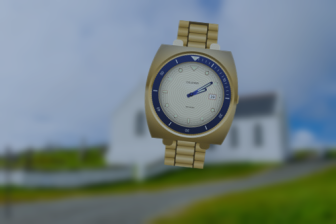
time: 2:09
